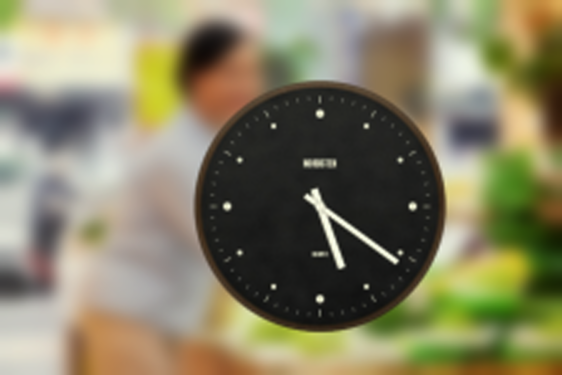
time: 5:21
